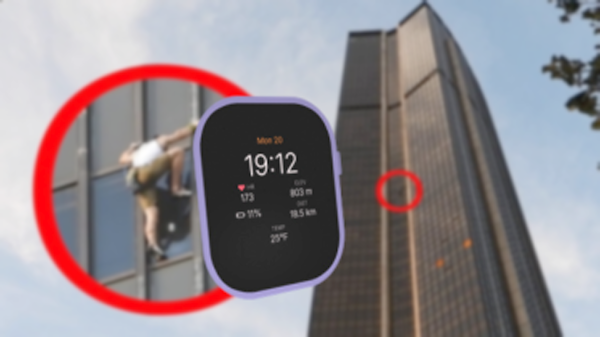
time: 19:12
